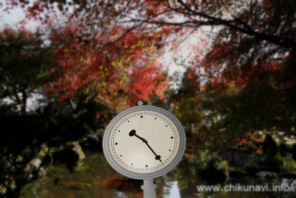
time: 10:25
